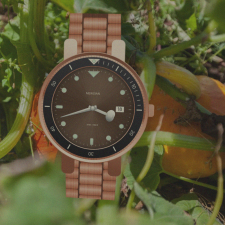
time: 3:42
